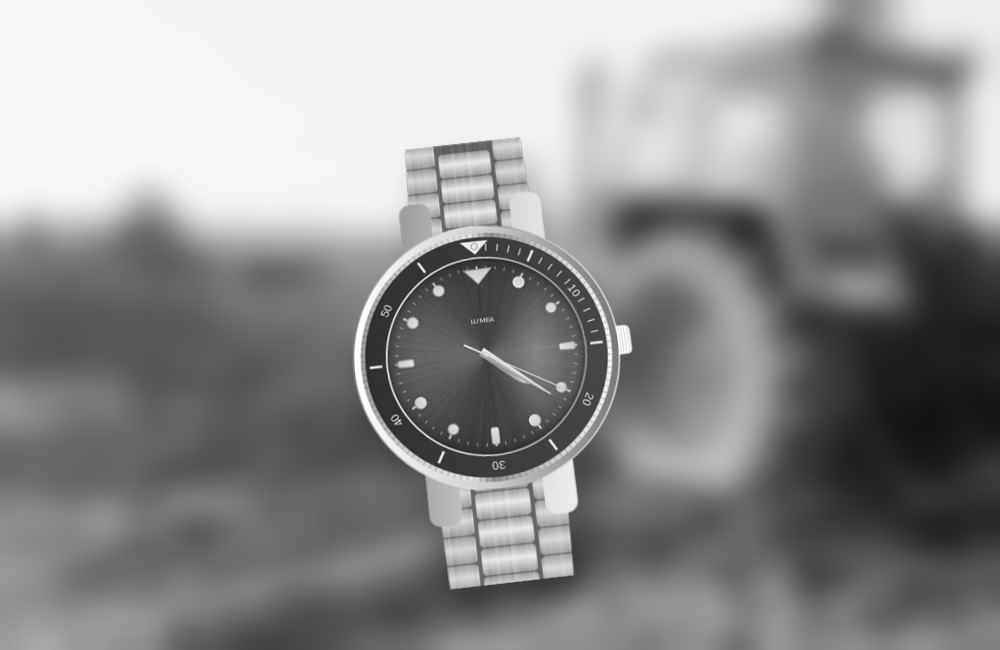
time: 4:21:20
